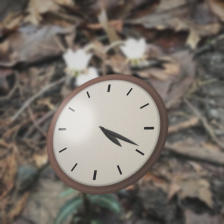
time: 4:19
